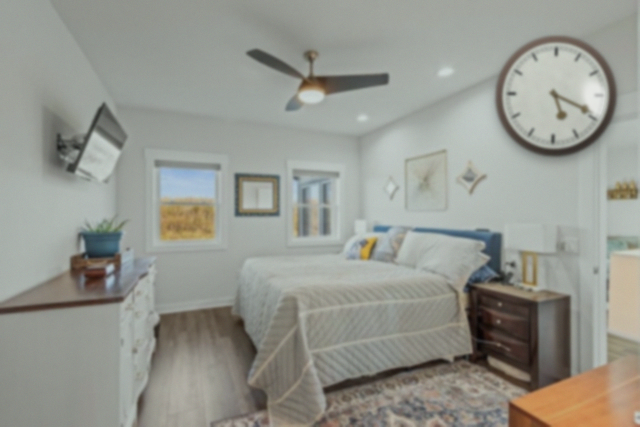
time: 5:19
